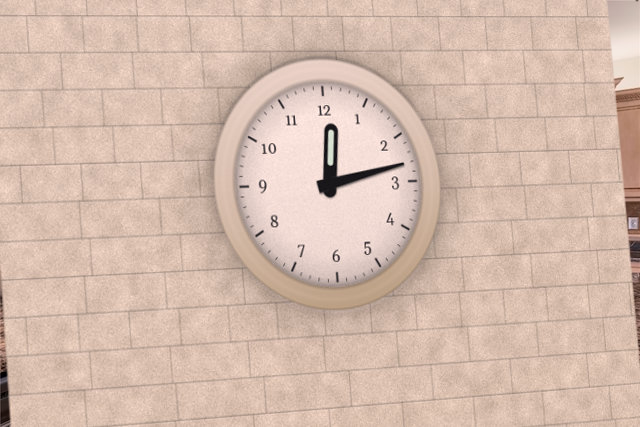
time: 12:13
